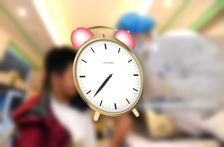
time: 7:38
